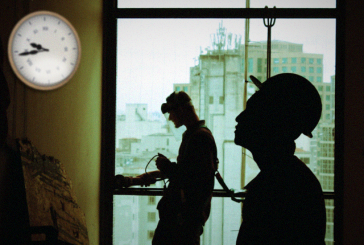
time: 9:44
